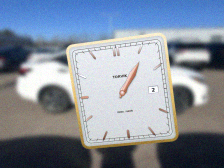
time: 1:06
